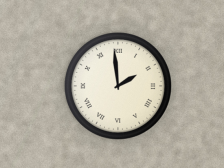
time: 1:59
